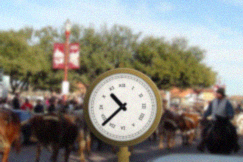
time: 10:38
